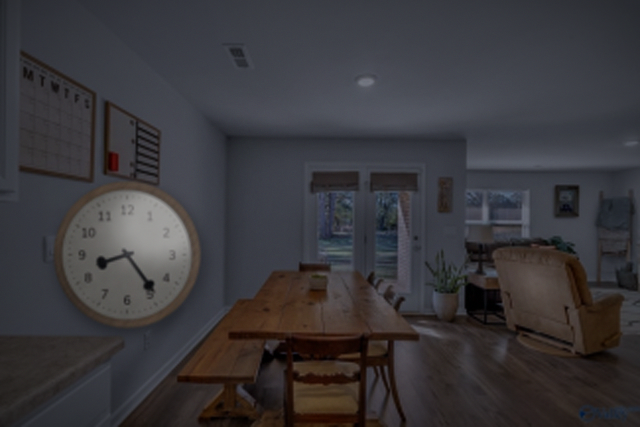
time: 8:24
